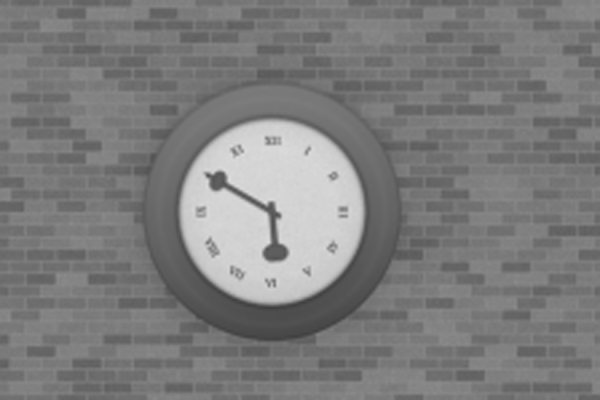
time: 5:50
